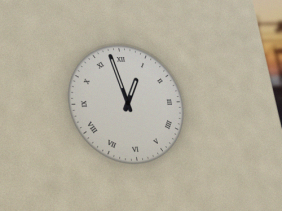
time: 12:58
